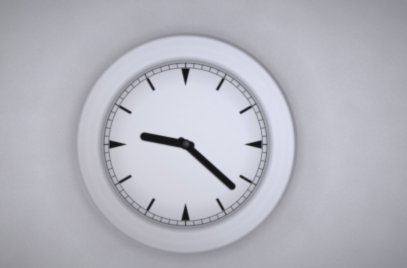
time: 9:22
